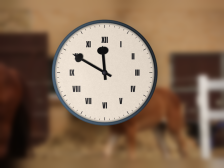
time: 11:50
